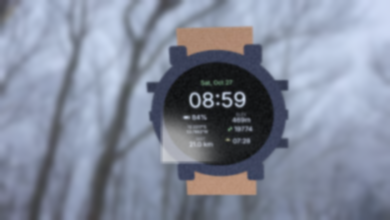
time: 8:59
